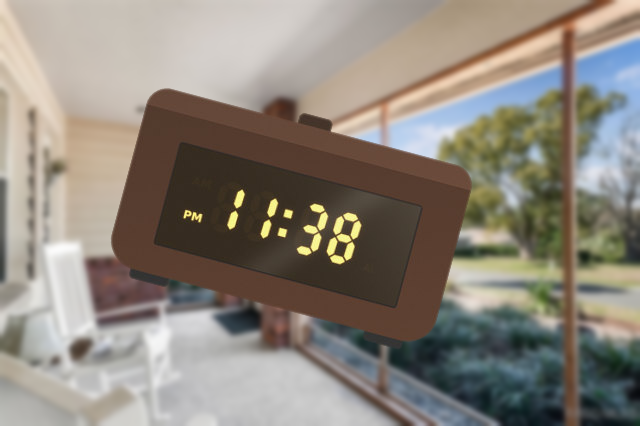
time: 11:38
